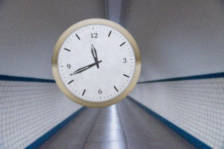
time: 11:42
